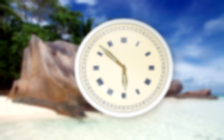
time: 5:52
